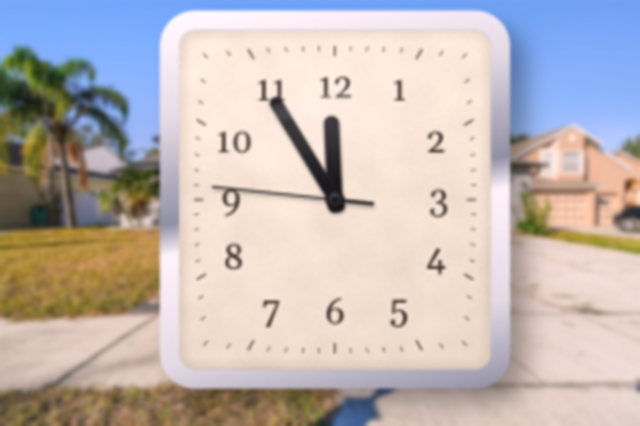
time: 11:54:46
